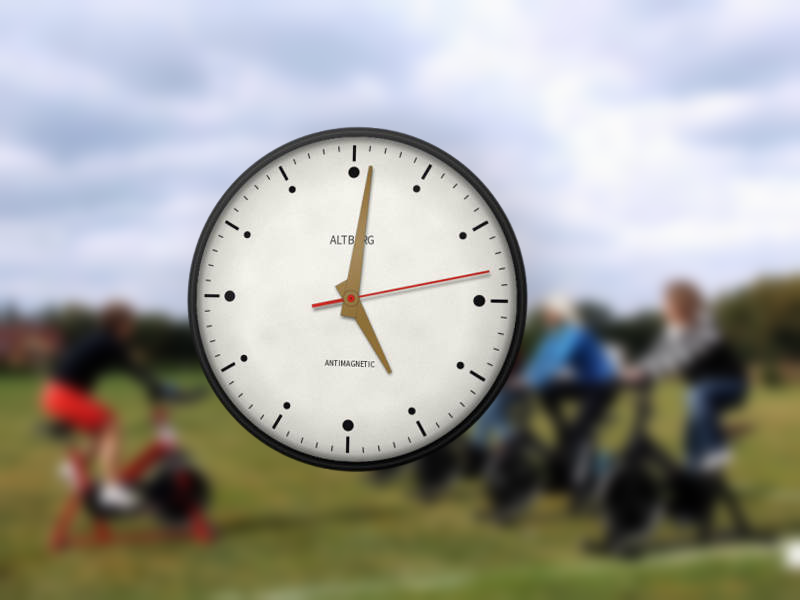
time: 5:01:13
